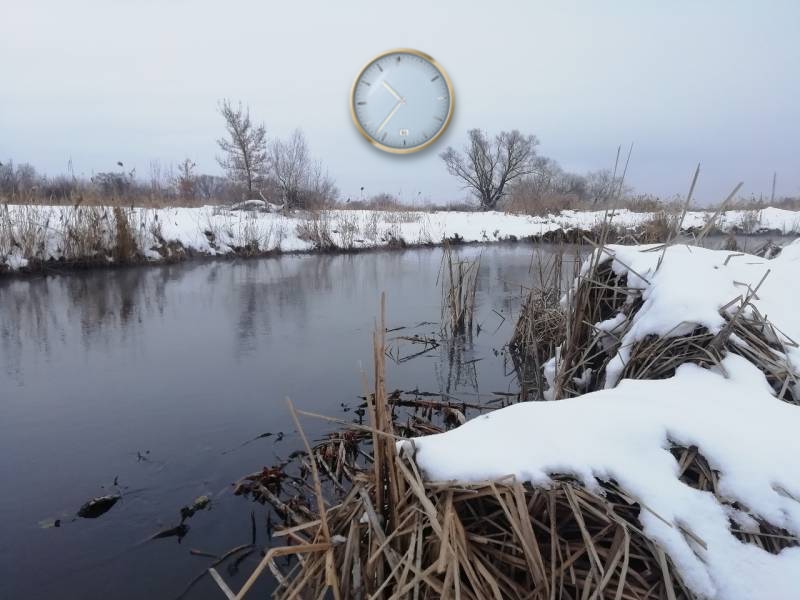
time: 10:37
